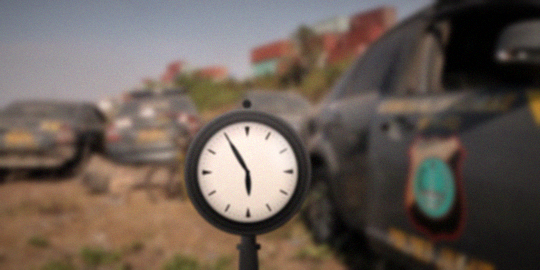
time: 5:55
